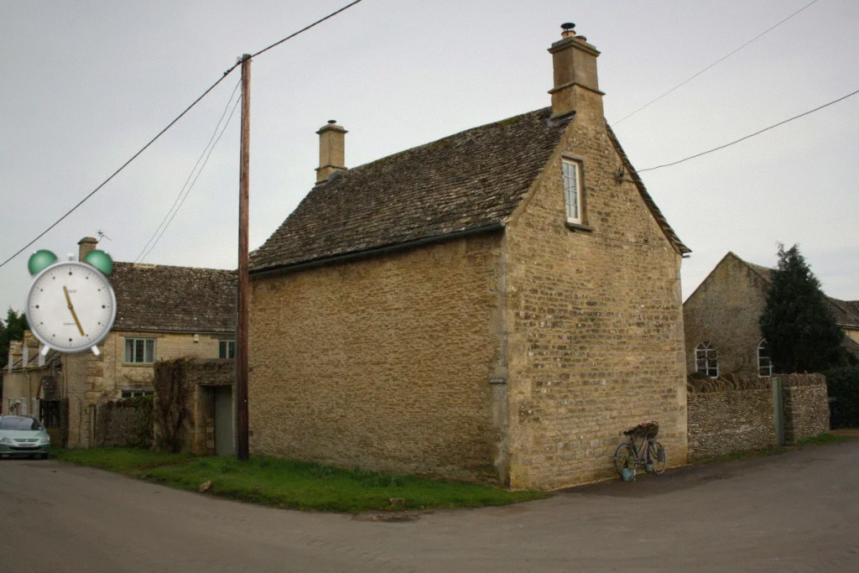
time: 11:26
